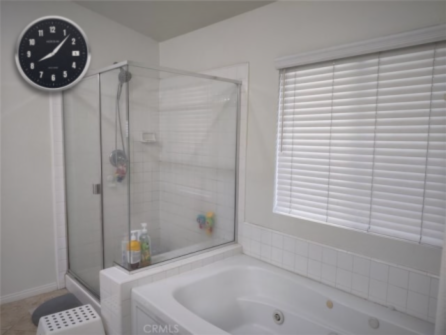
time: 8:07
